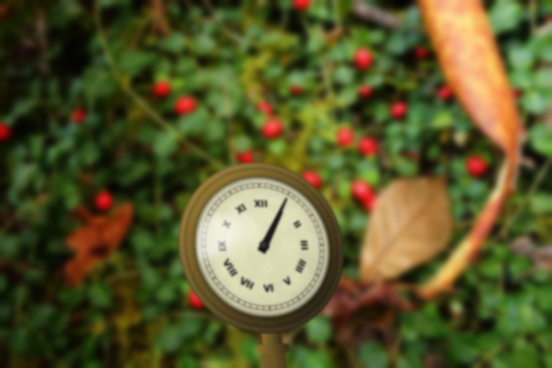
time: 1:05
